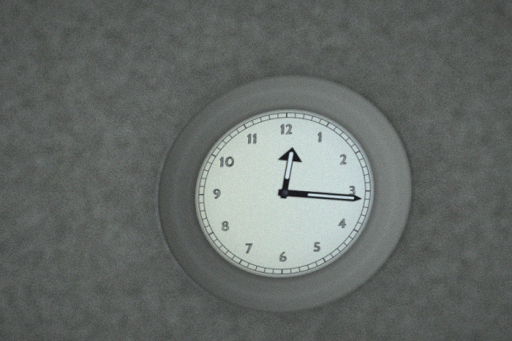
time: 12:16
